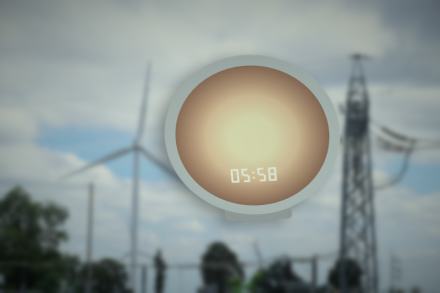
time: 5:58
